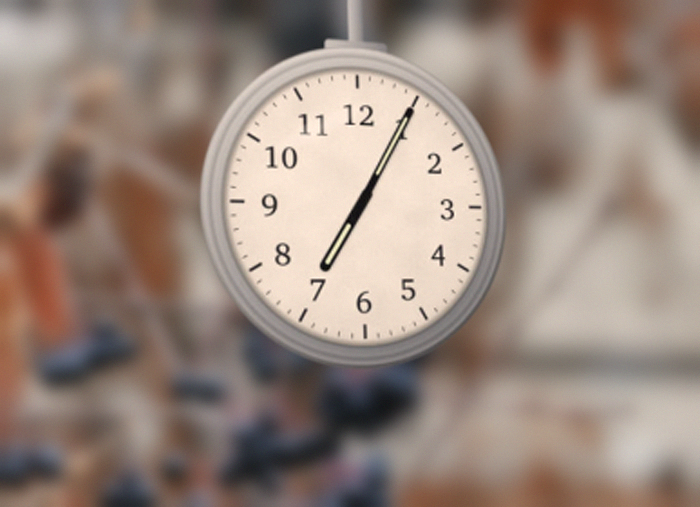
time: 7:05
